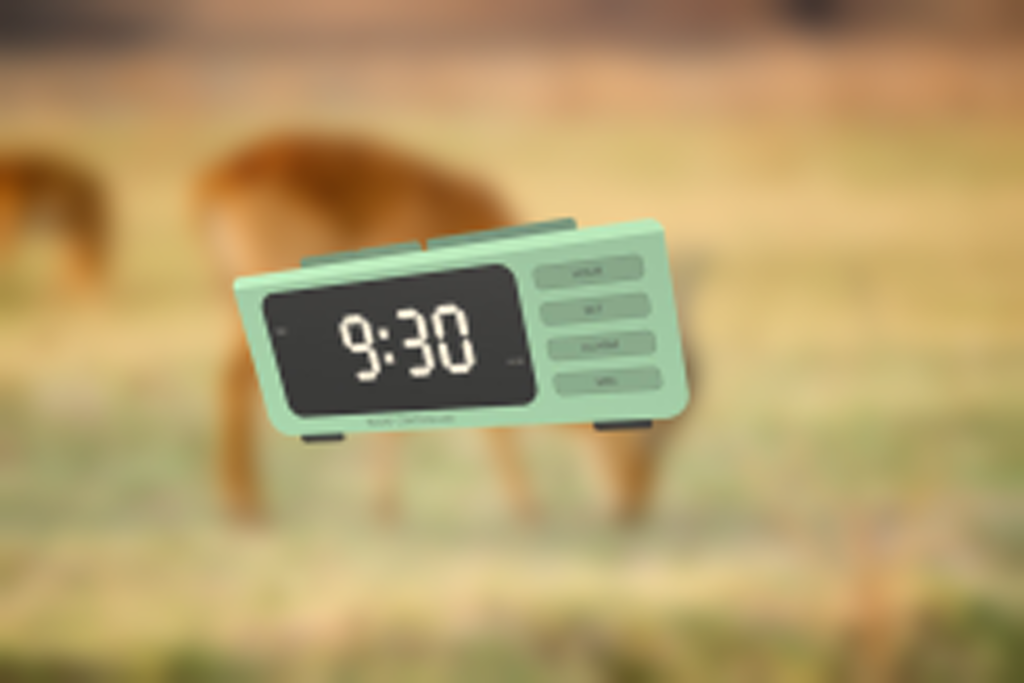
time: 9:30
